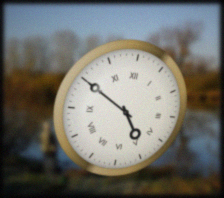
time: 4:50
